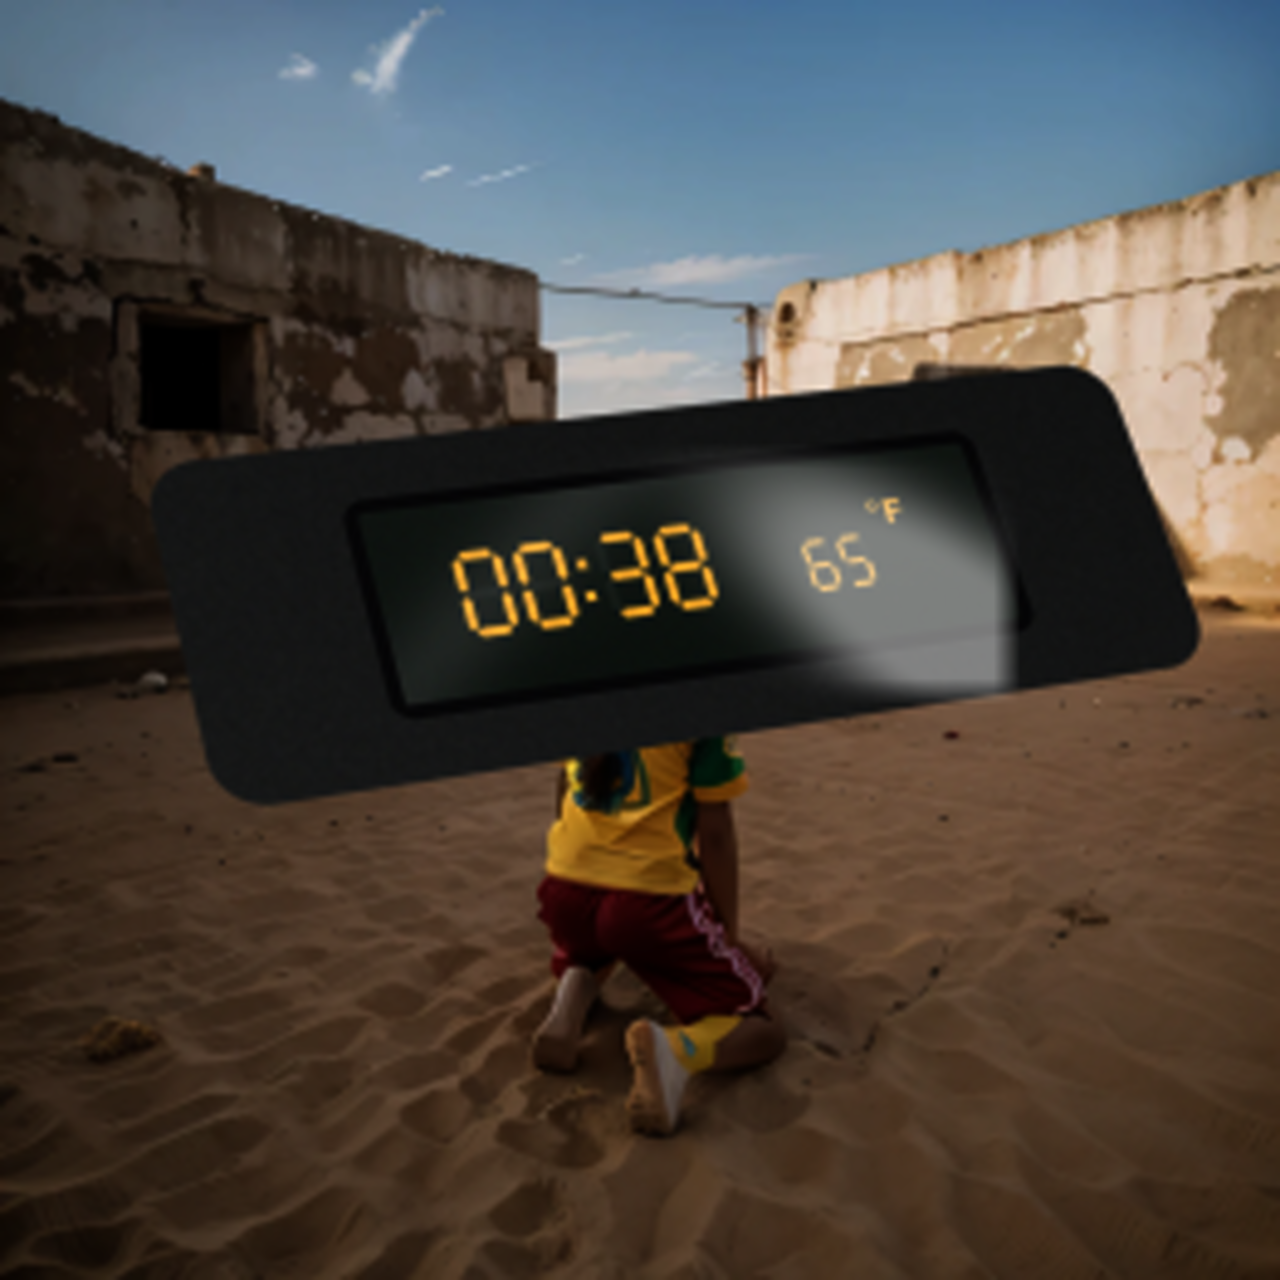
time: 0:38
